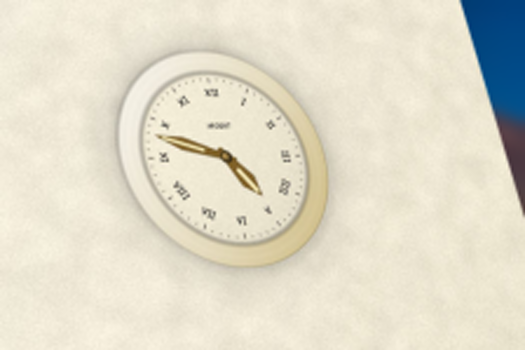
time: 4:48
